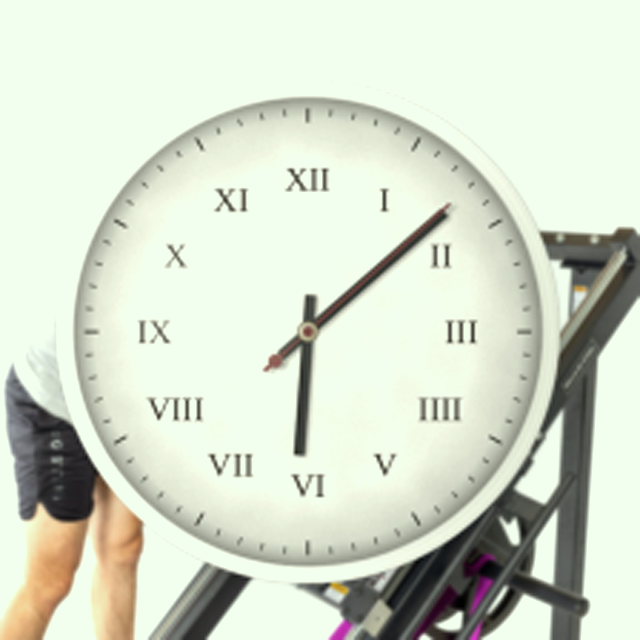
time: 6:08:08
